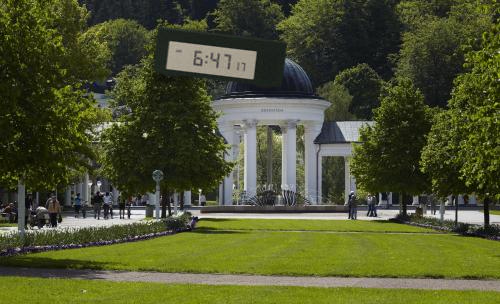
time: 6:47
